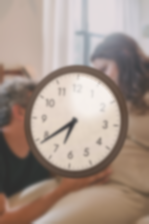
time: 6:39
